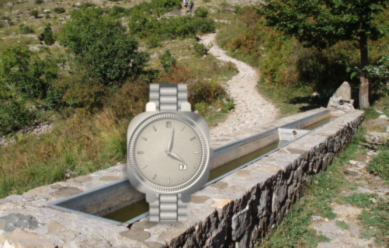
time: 4:02
